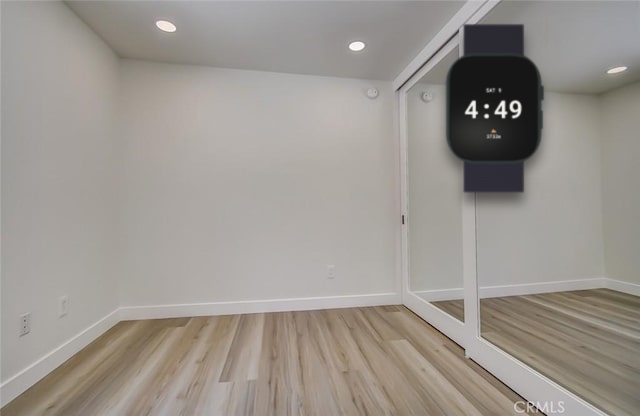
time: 4:49
